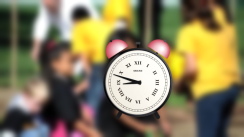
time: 8:48
